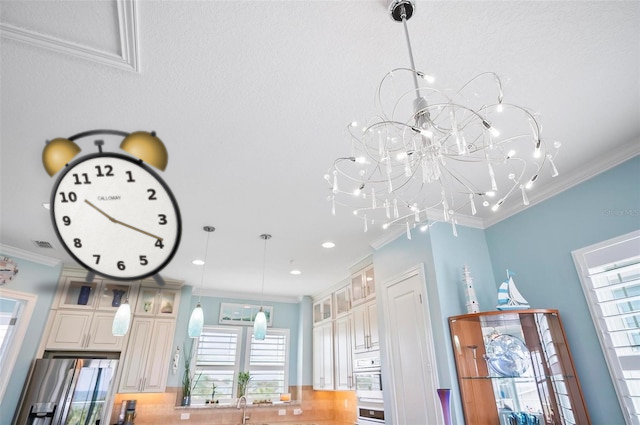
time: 10:19
